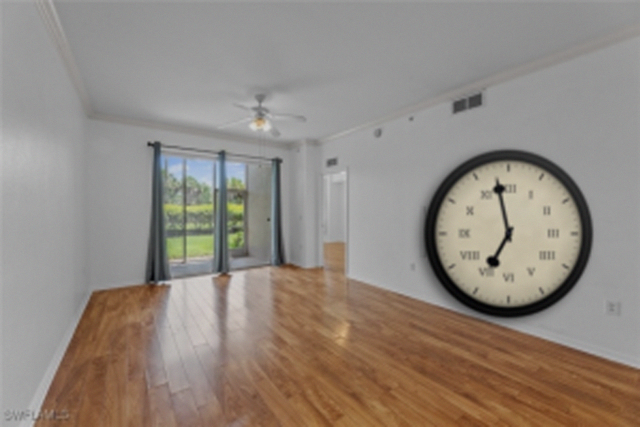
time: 6:58
